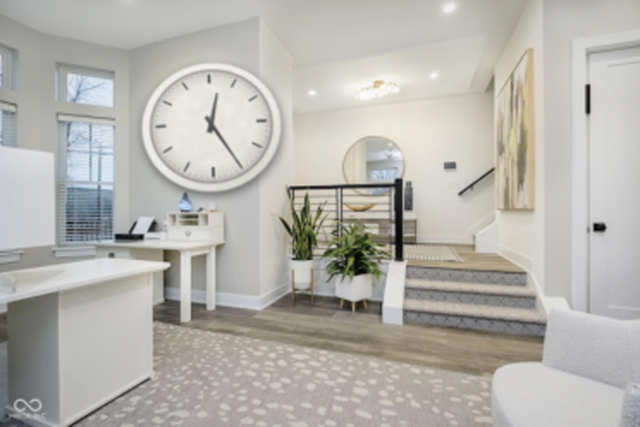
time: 12:25
